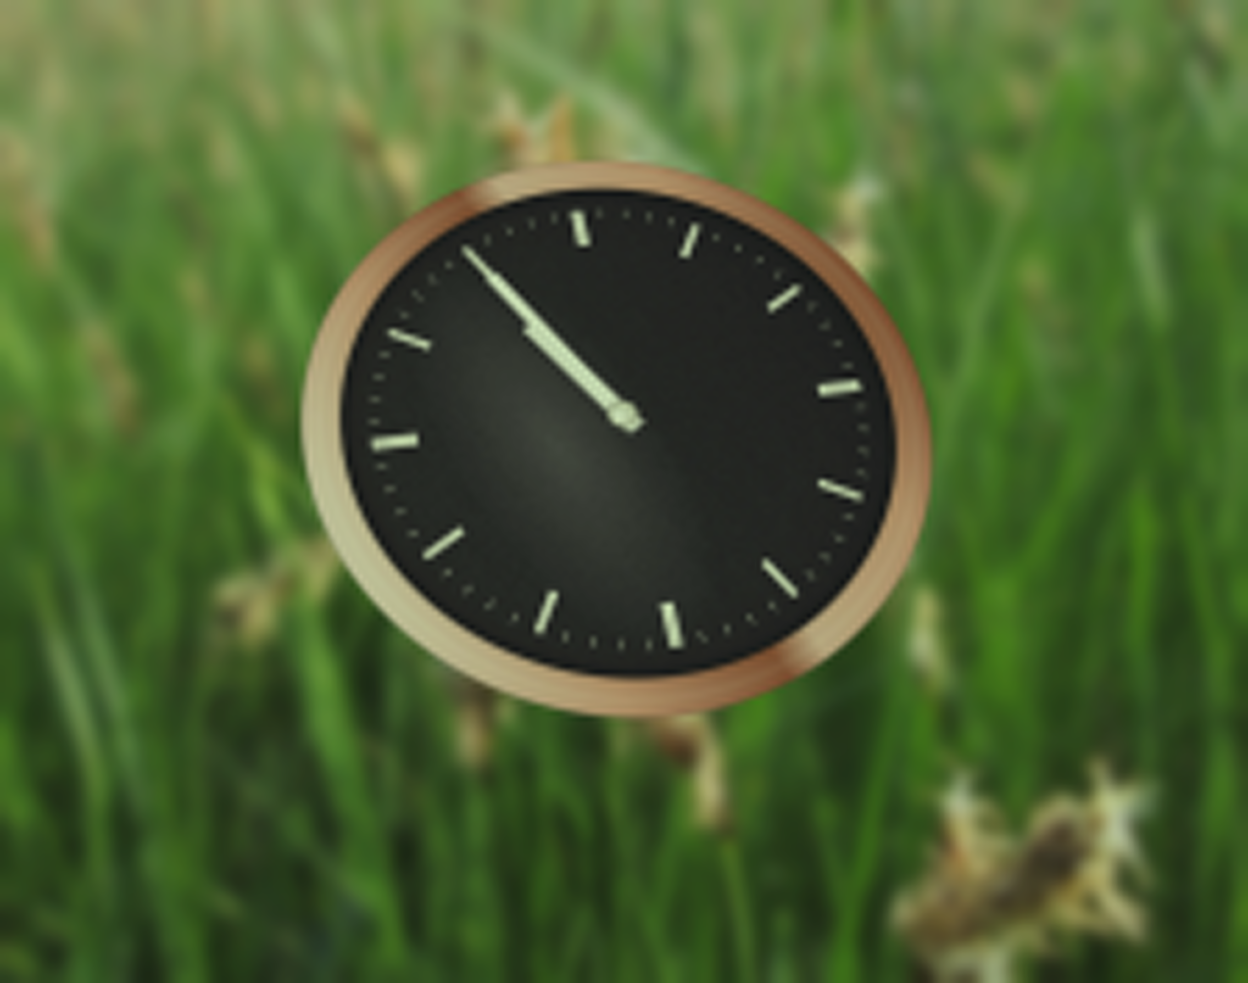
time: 10:55
